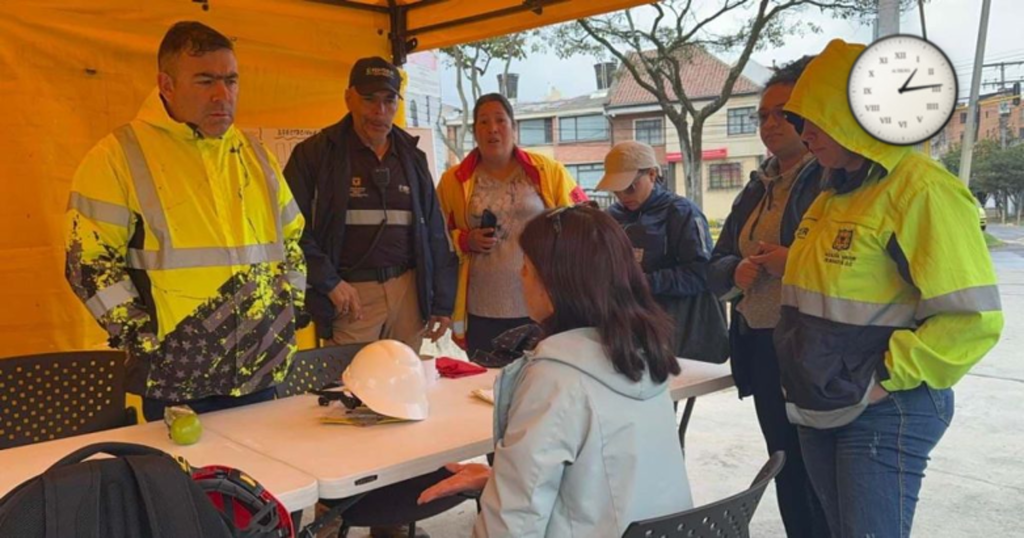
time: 1:14
